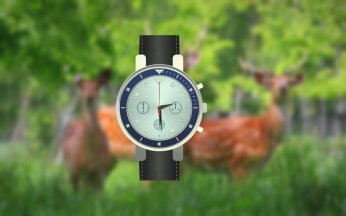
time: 2:29
